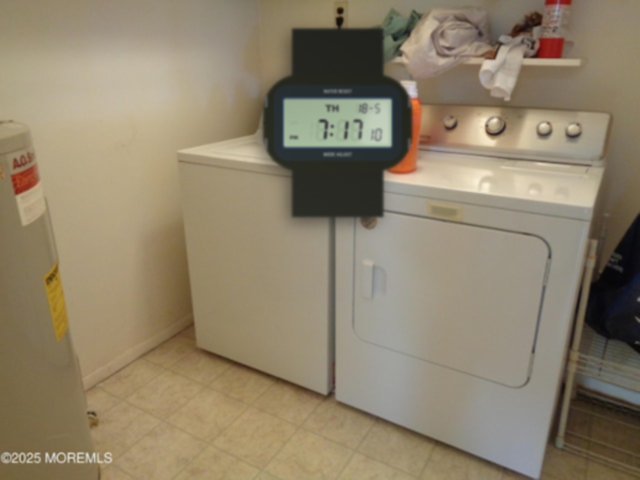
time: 7:17:10
